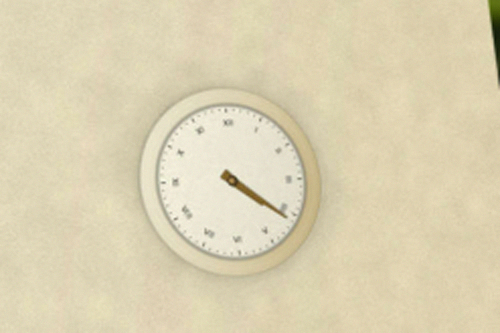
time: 4:21
